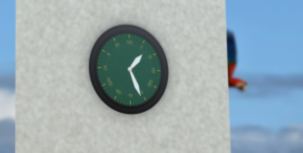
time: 1:26
